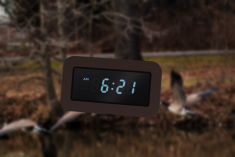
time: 6:21
